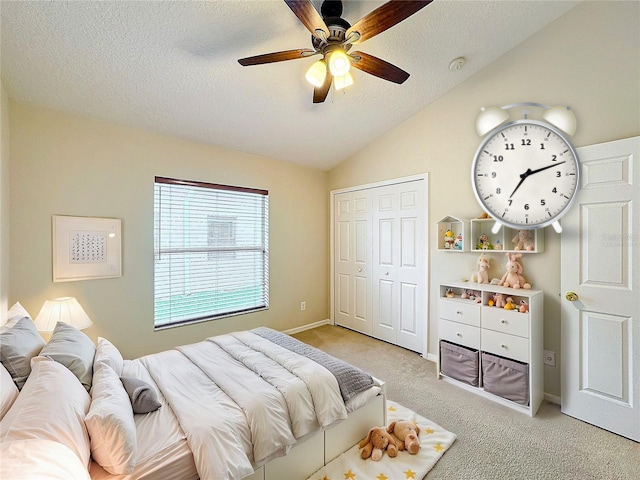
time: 7:12
